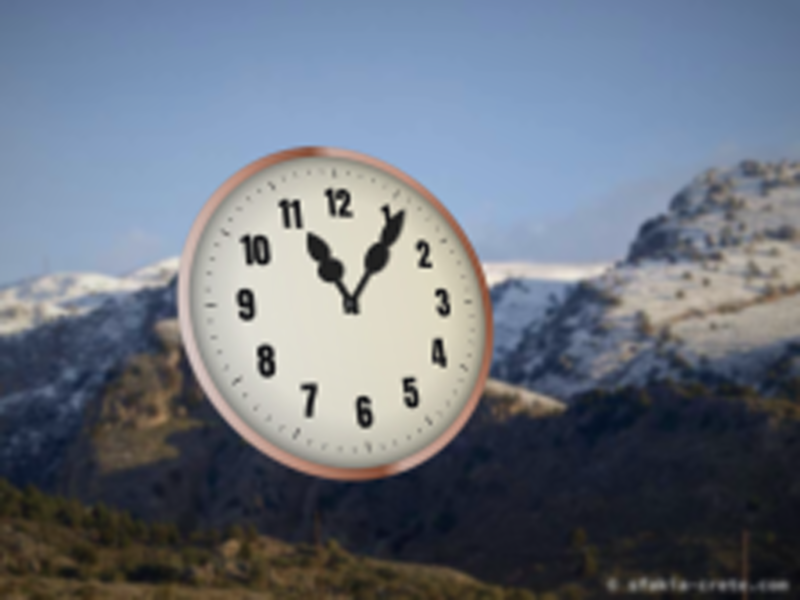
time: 11:06
